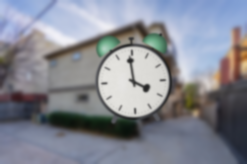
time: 3:59
